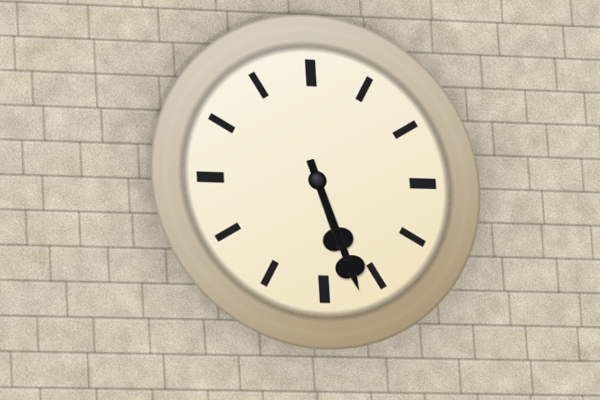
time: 5:27
